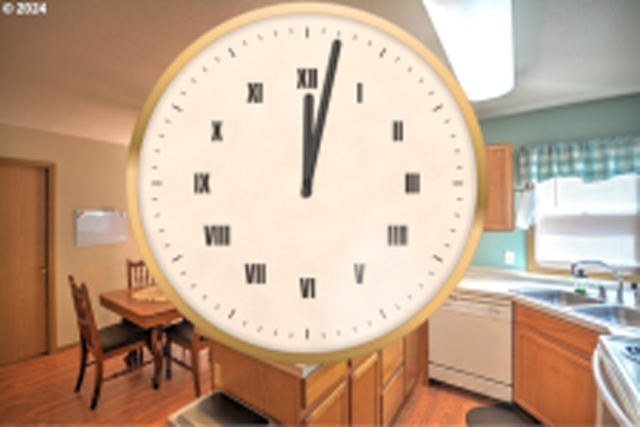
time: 12:02
